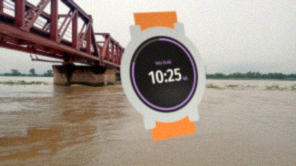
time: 10:25
